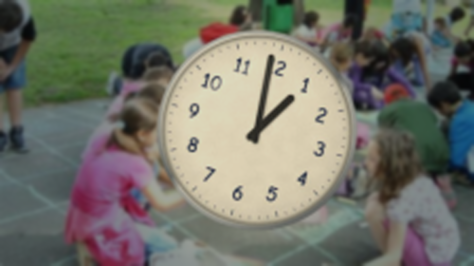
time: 12:59
